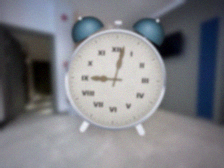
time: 9:02
